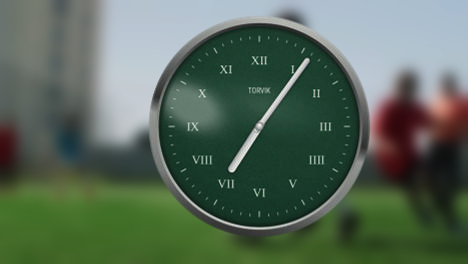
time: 7:06
